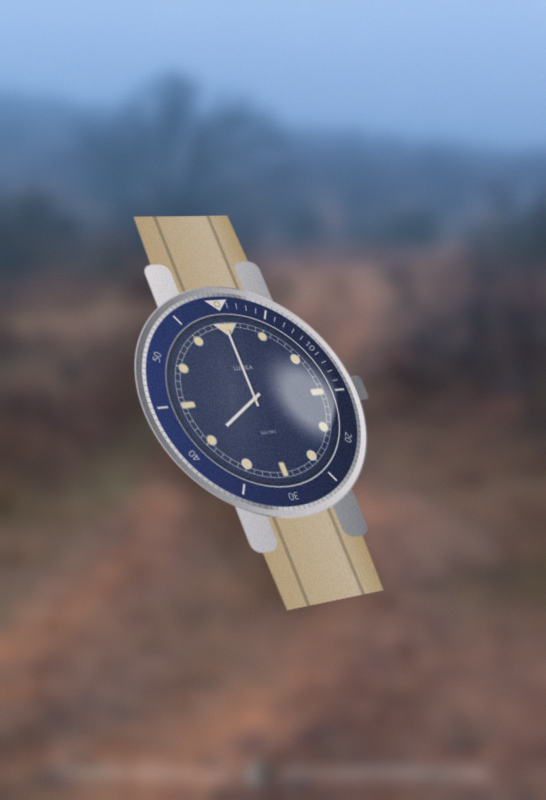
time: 8:00
